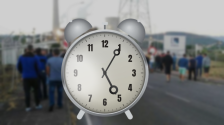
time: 5:05
